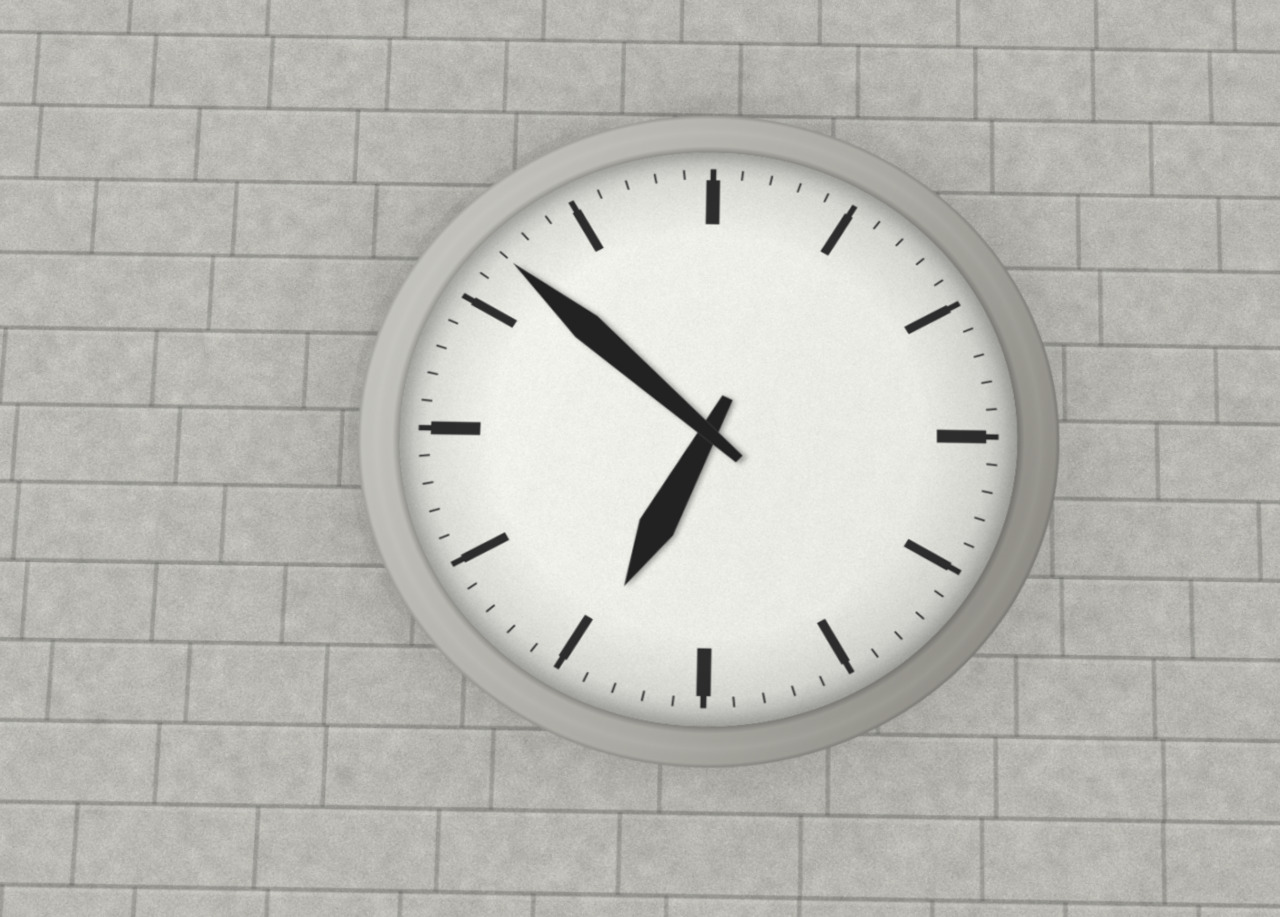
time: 6:52
